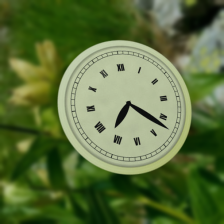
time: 7:22
